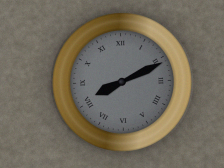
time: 8:11
